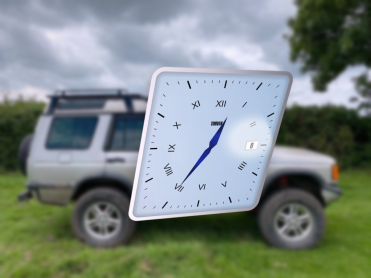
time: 12:35
